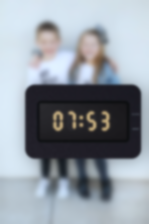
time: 7:53
